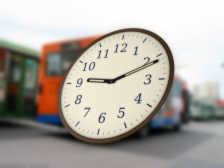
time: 9:11
